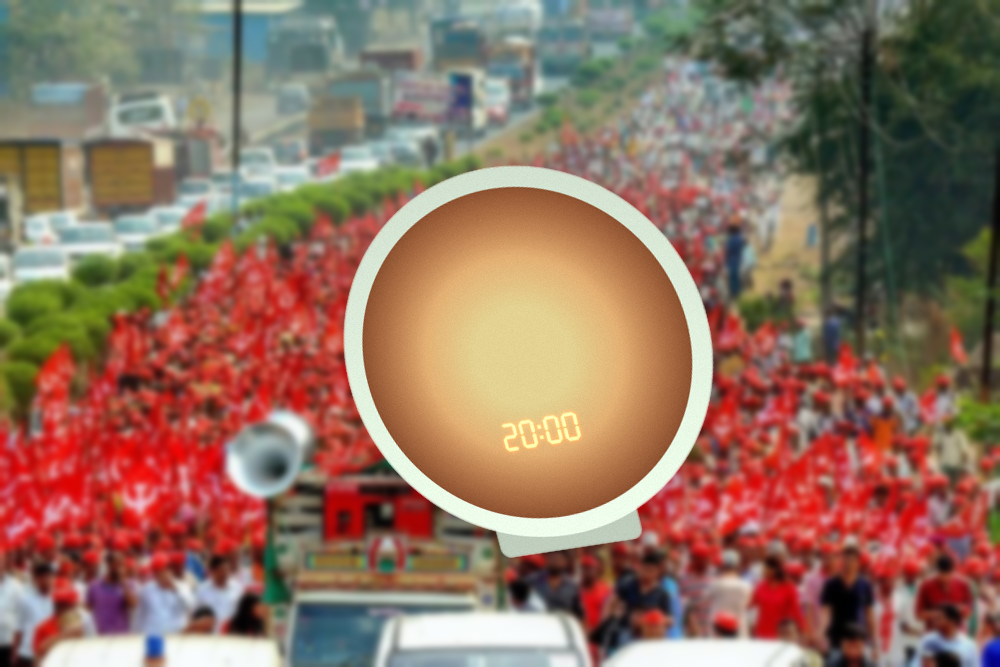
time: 20:00
